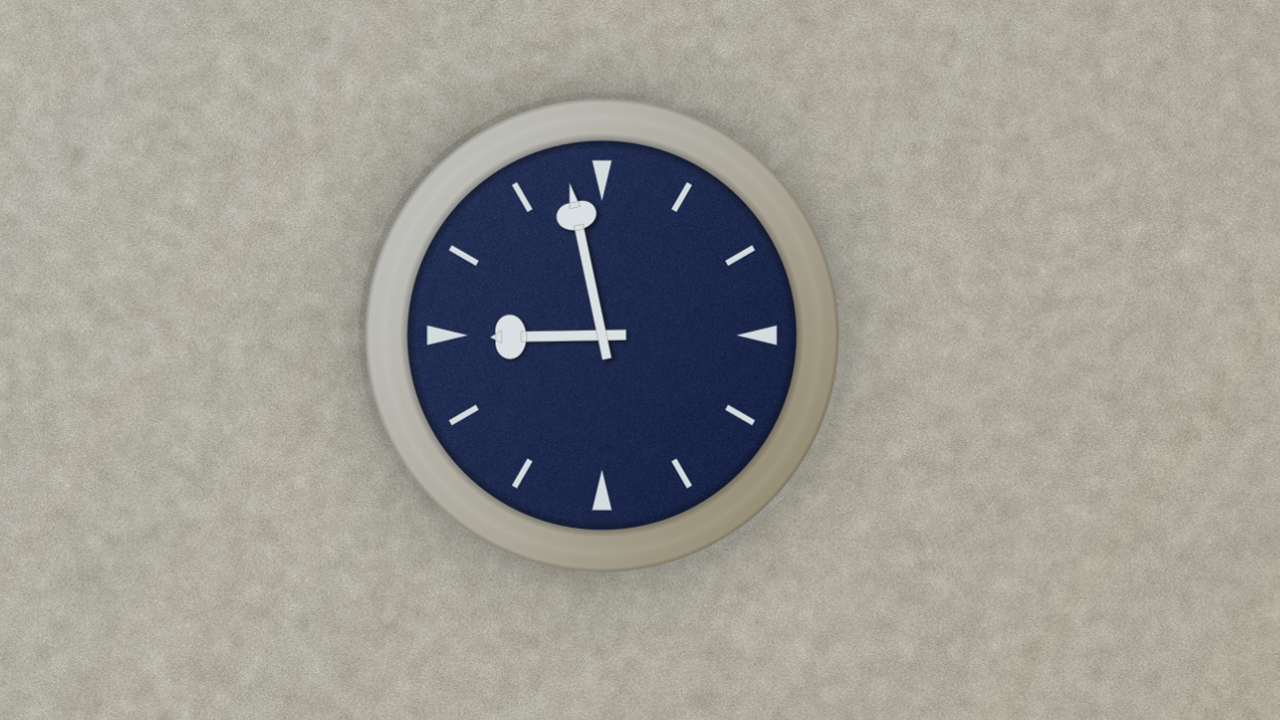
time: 8:58
